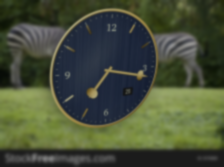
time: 7:17
